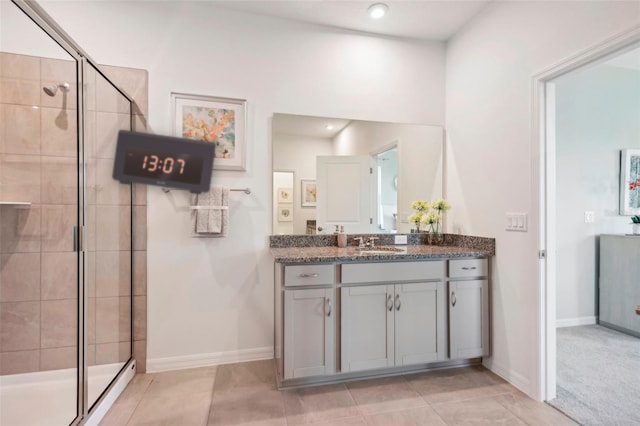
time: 13:07
